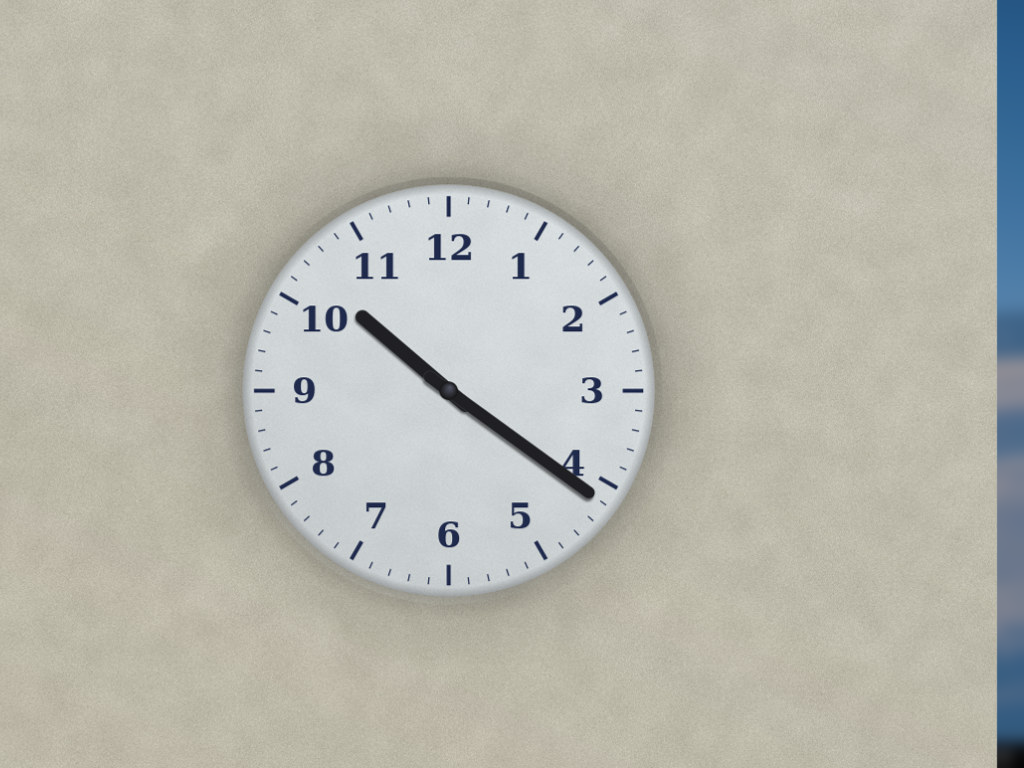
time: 10:21
